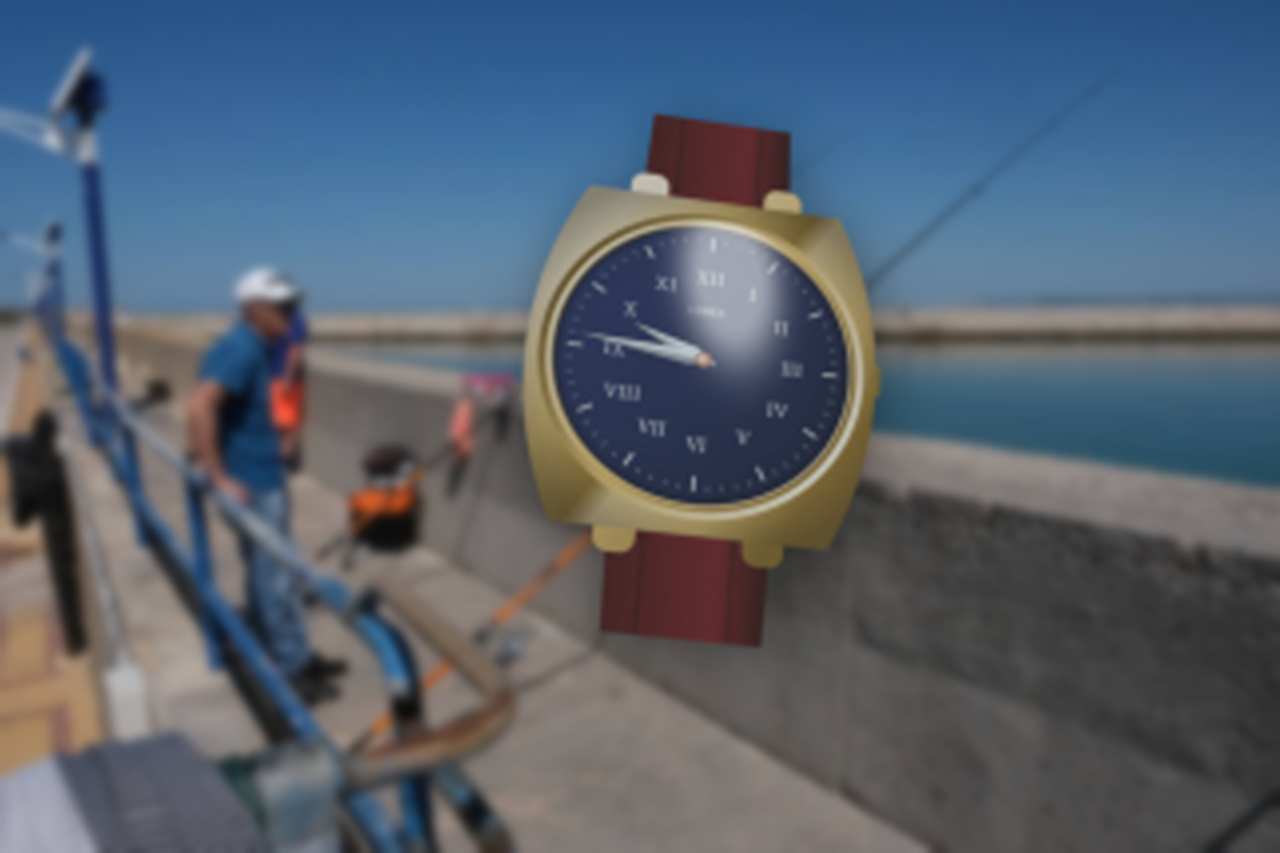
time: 9:46
